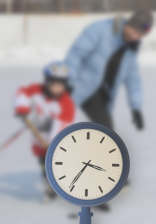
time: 3:36
